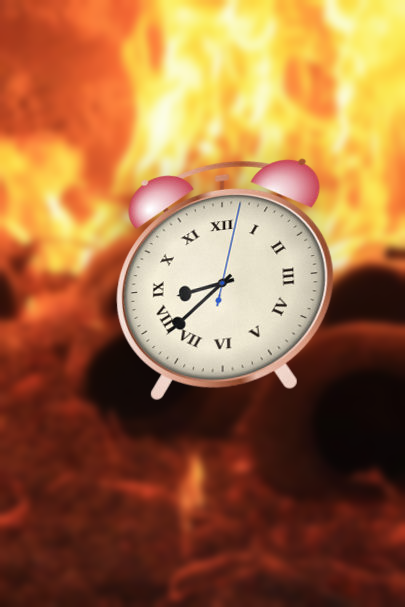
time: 8:38:02
